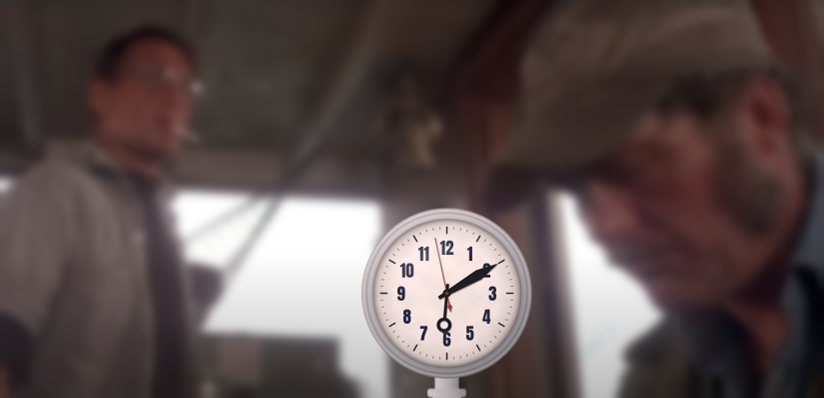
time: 6:09:58
